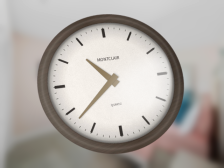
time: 10:38
